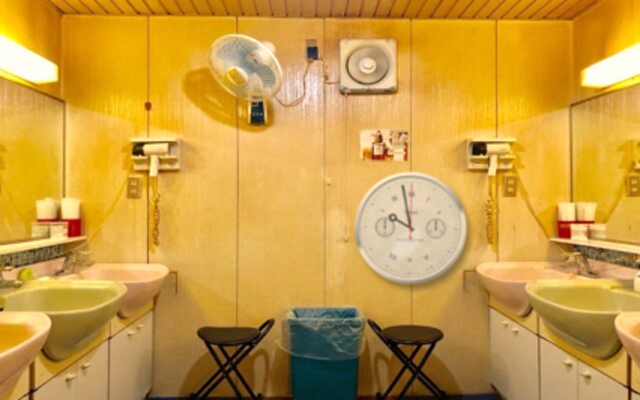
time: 9:58
